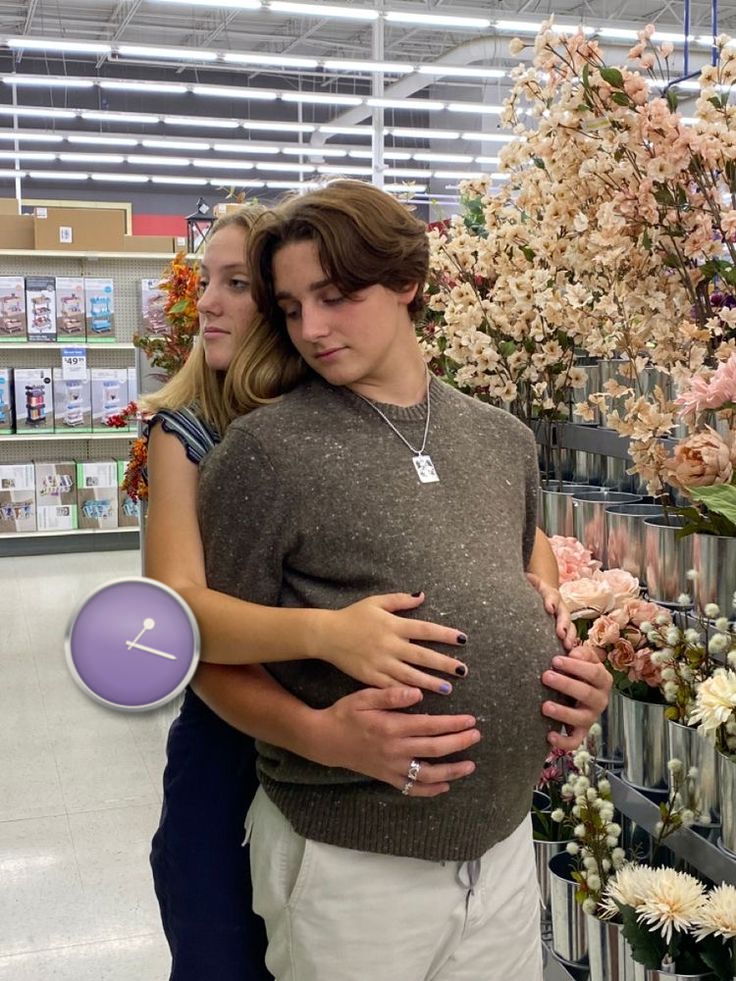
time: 1:18
